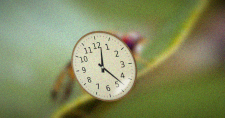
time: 12:23
